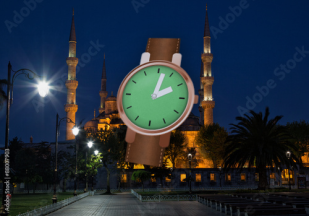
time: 2:02
